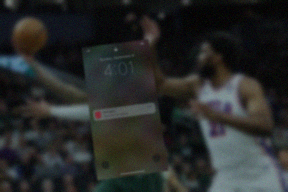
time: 4:01
